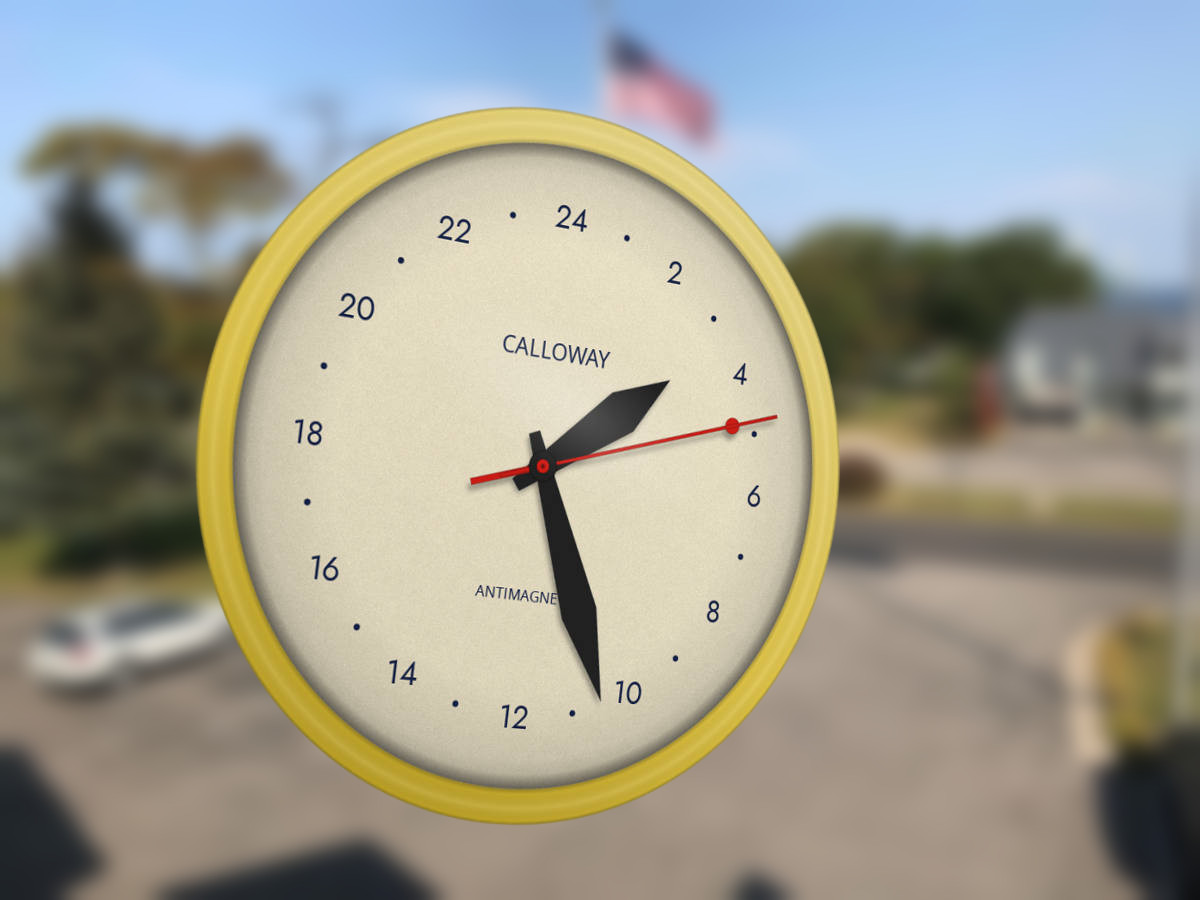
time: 3:26:12
